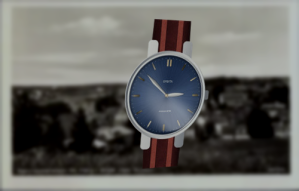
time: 2:52
